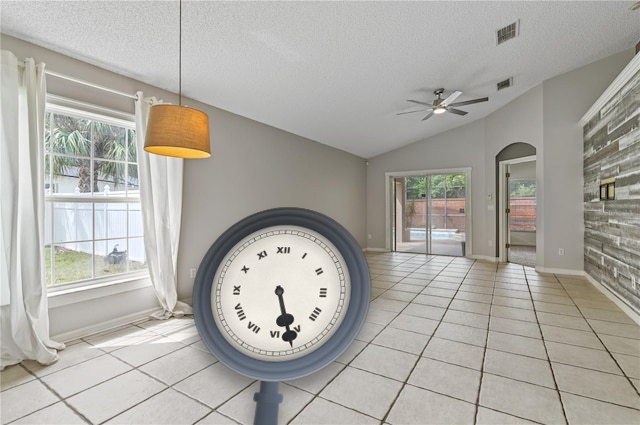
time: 5:27
